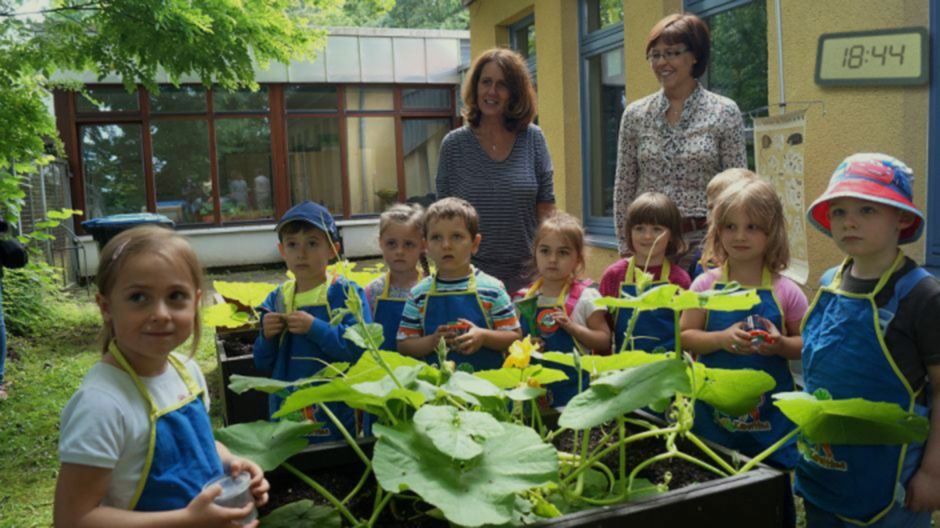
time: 18:44
